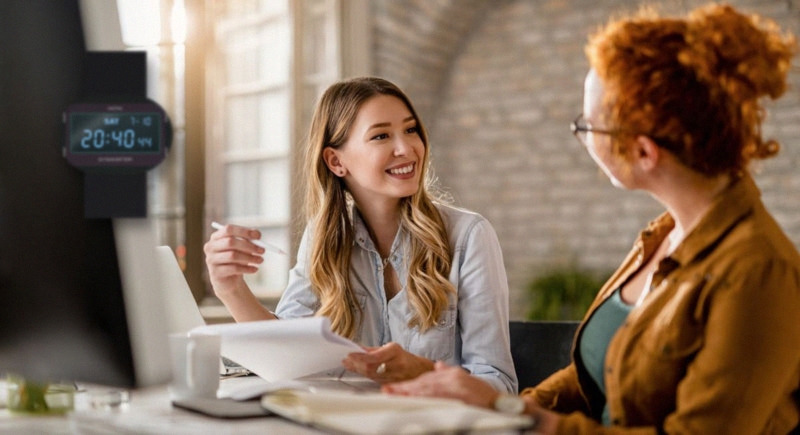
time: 20:40
